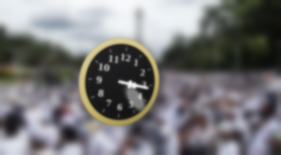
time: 3:16
